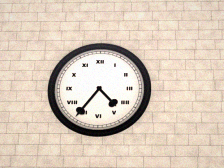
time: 4:36
